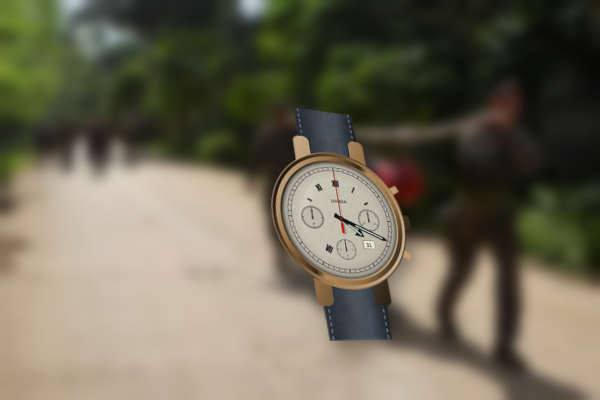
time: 4:19
